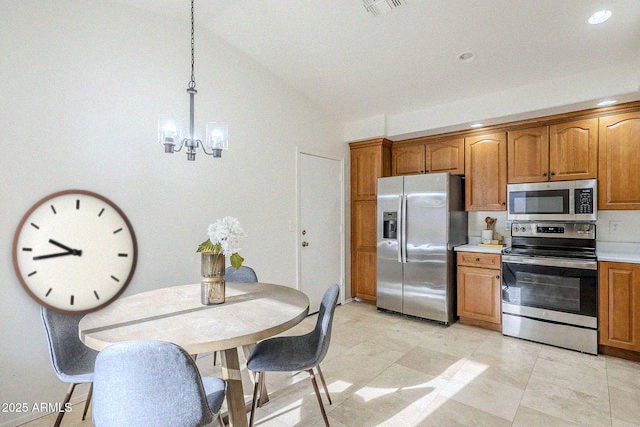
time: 9:43
